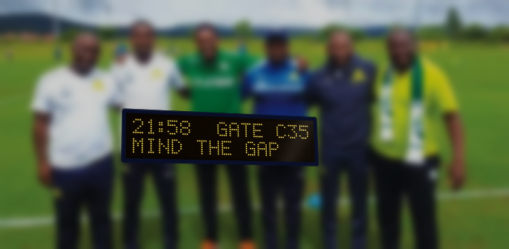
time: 21:58
